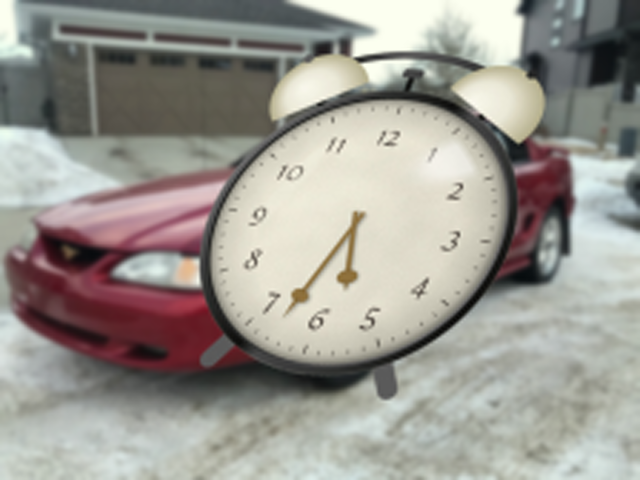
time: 5:33
